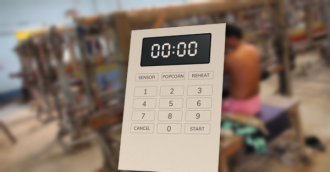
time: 0:00
